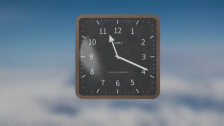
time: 11:19
